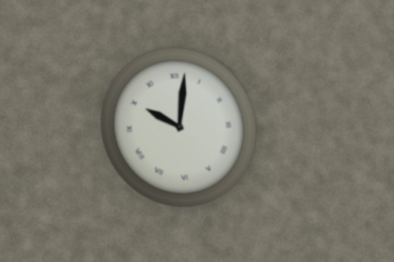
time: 10:02
